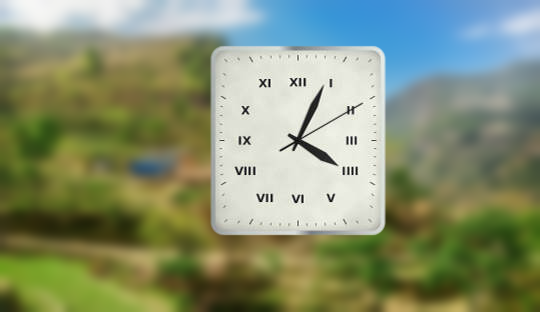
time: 4:04:10
